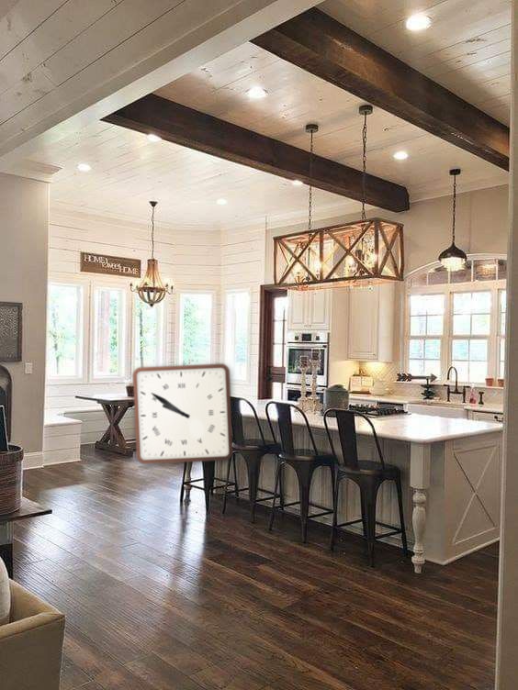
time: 9:51
